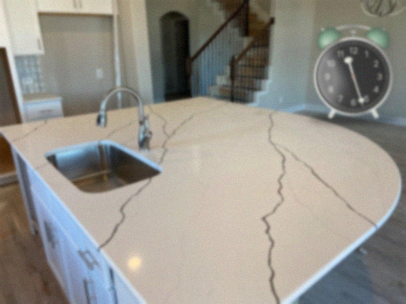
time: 11:27
